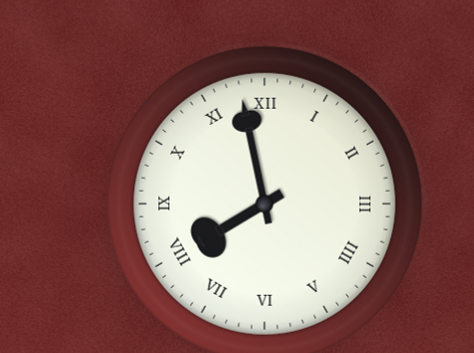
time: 7:58
